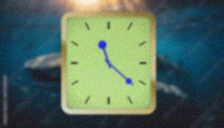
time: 11:22
